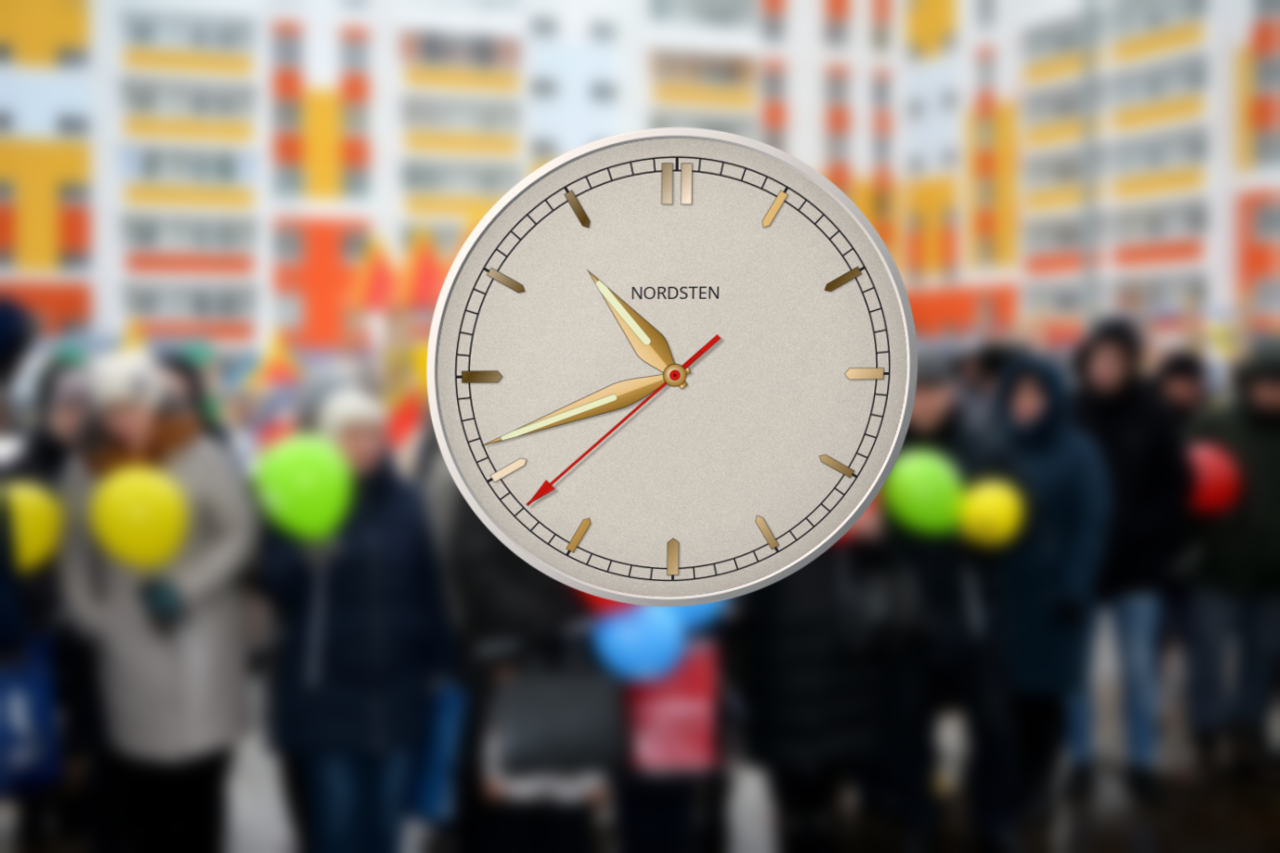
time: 10:41:38
